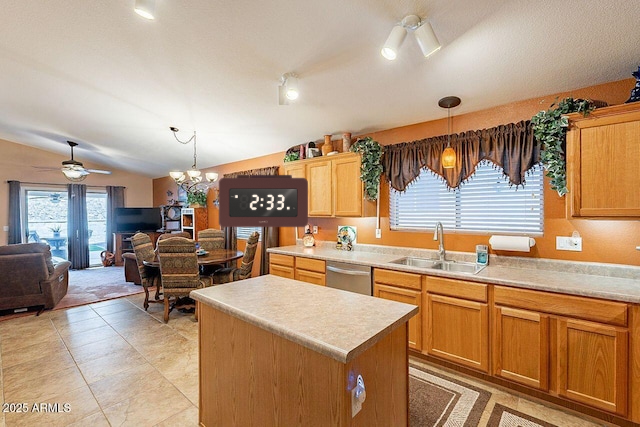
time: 2:33
